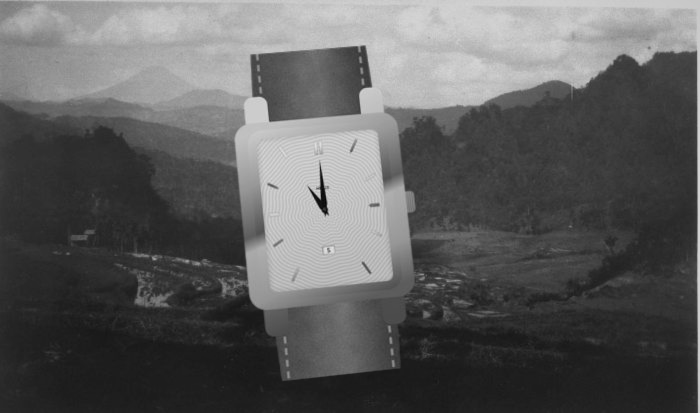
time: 11:00
